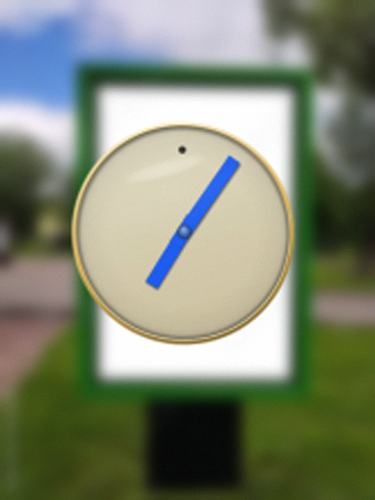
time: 7:06
